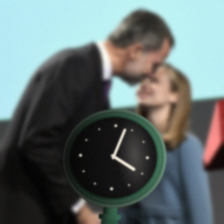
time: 4:03
